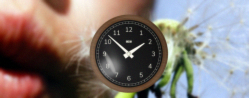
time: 1:52
